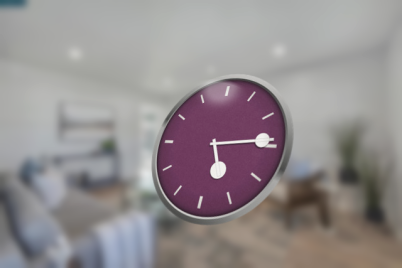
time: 5:14
